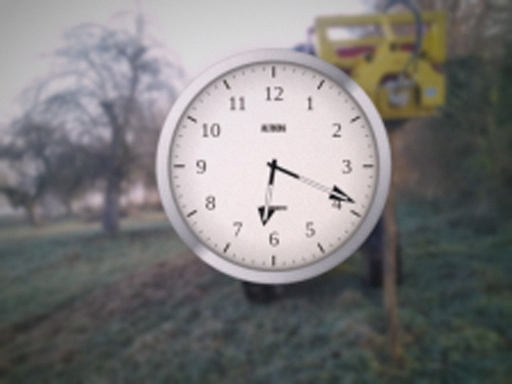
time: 6:19
